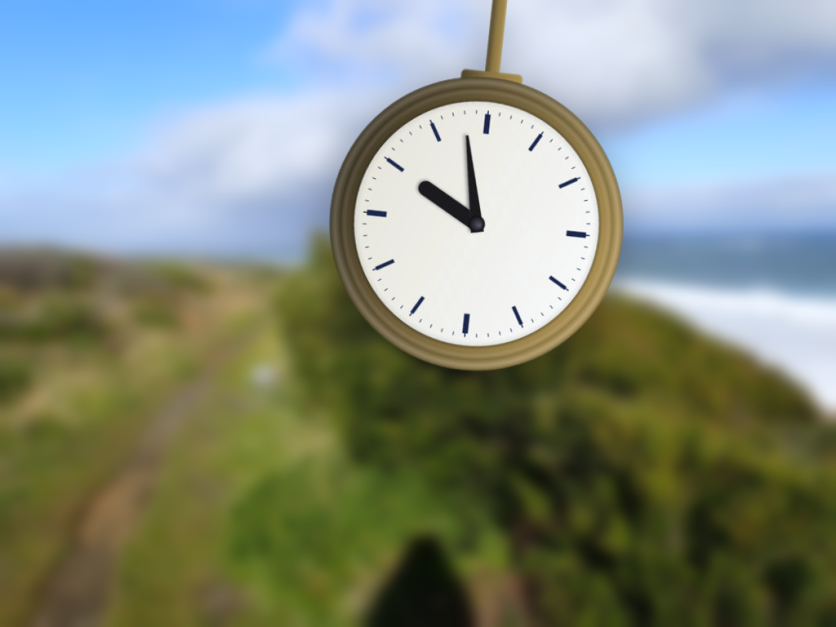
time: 9:58
